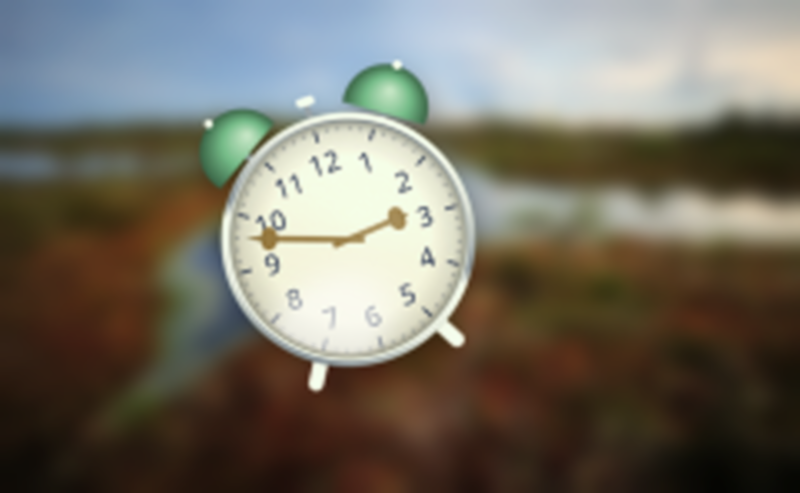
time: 2:48
